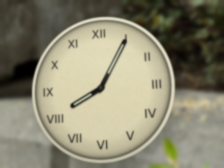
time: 8:05
